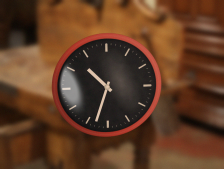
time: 10:33
